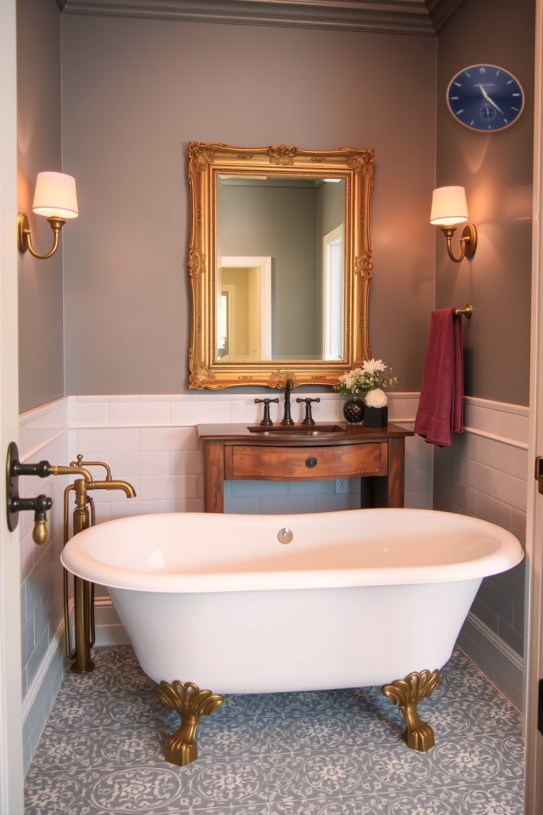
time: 11:24
